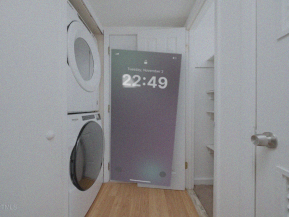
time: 22:49
